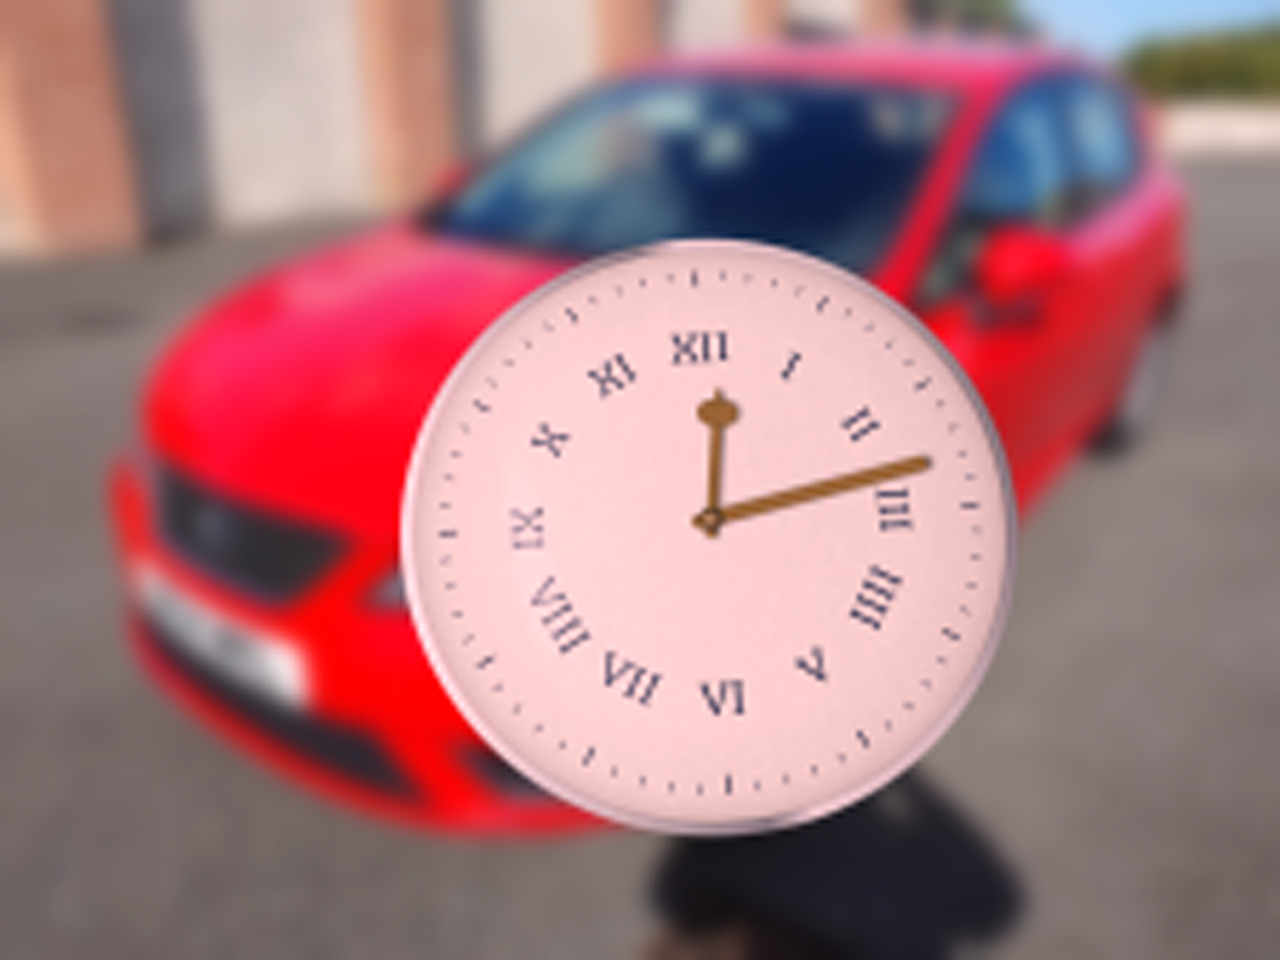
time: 12:13
